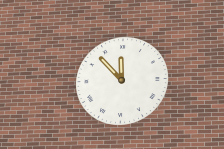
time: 11:53
